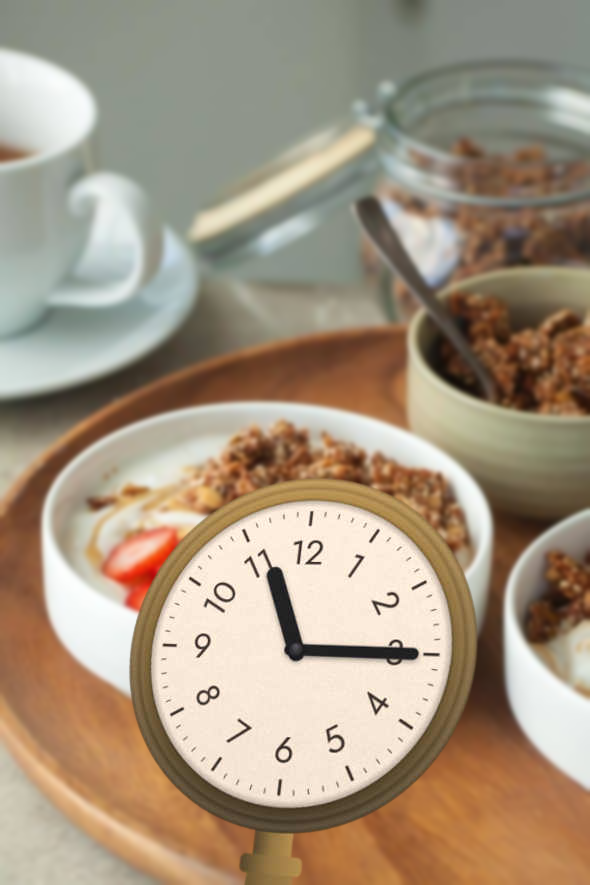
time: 11:15
